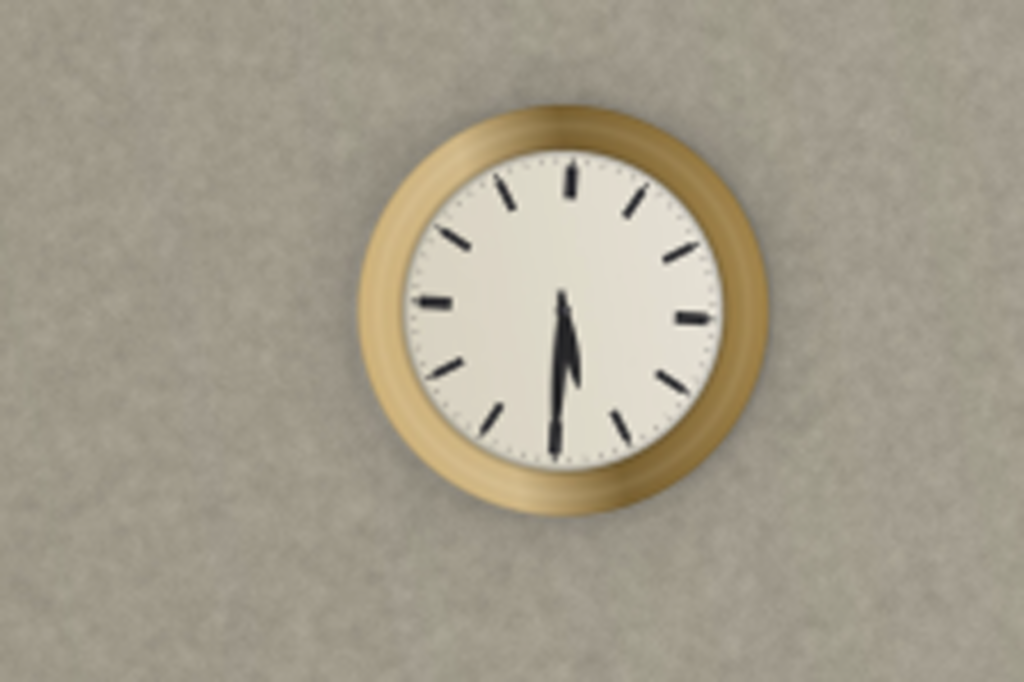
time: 5:30
